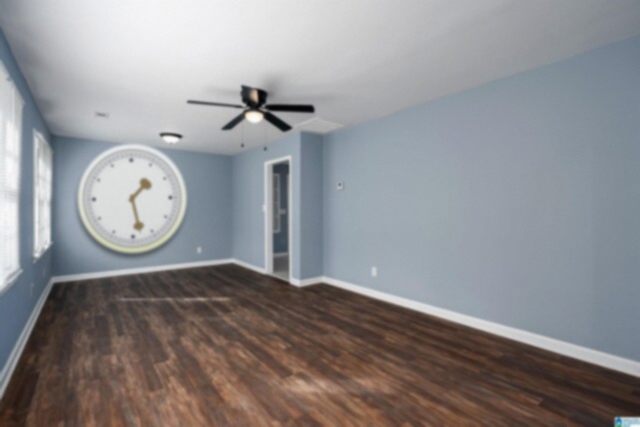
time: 1:28
